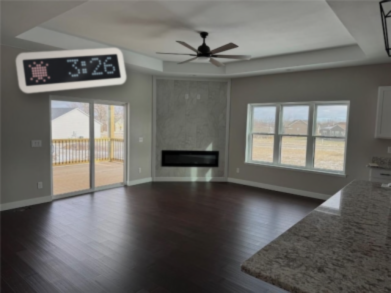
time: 3:26
